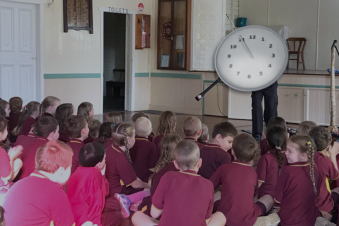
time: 10:55
